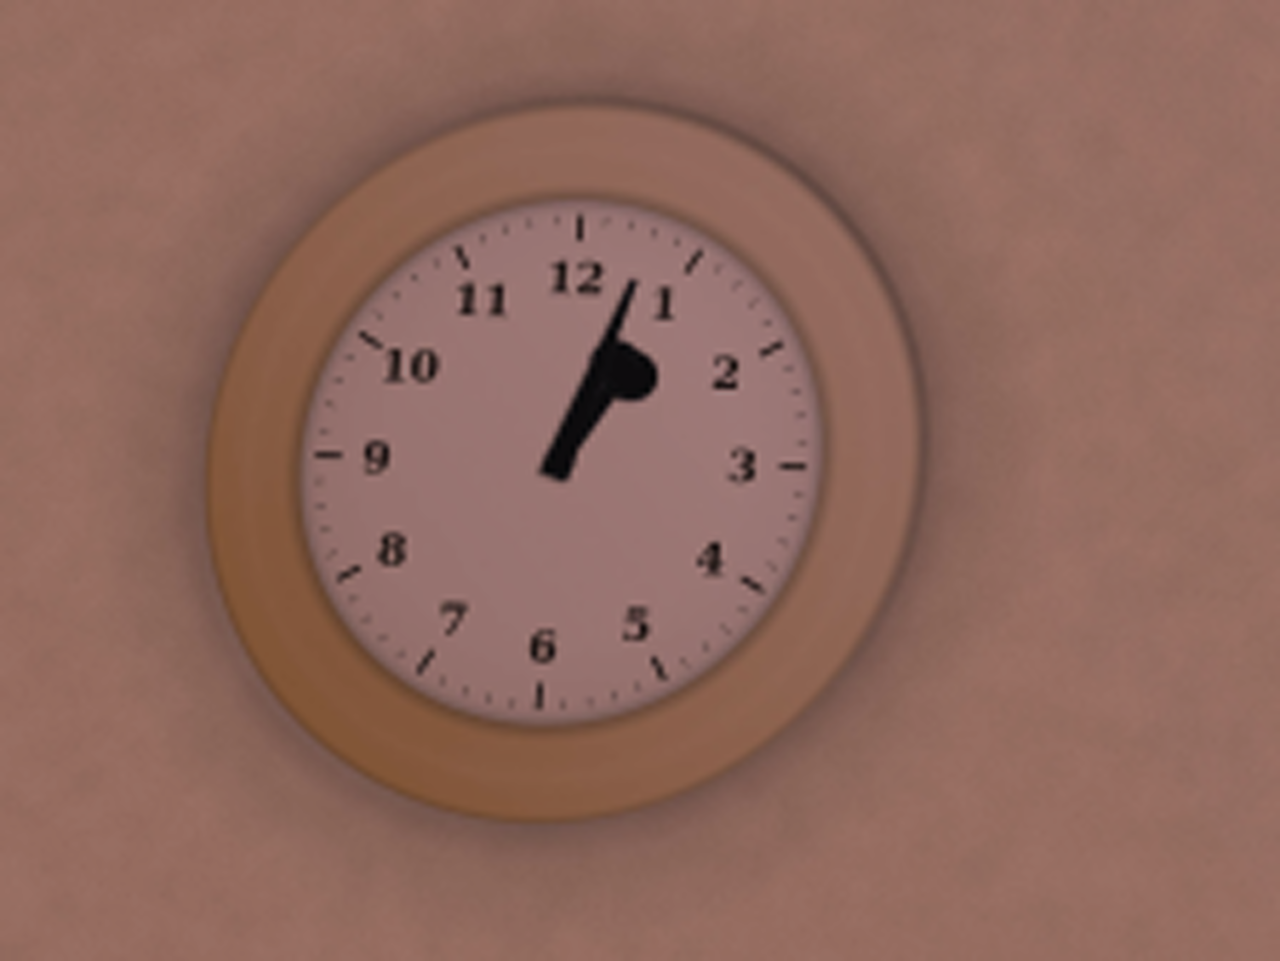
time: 1:03
